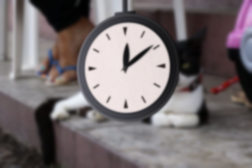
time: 12:09
